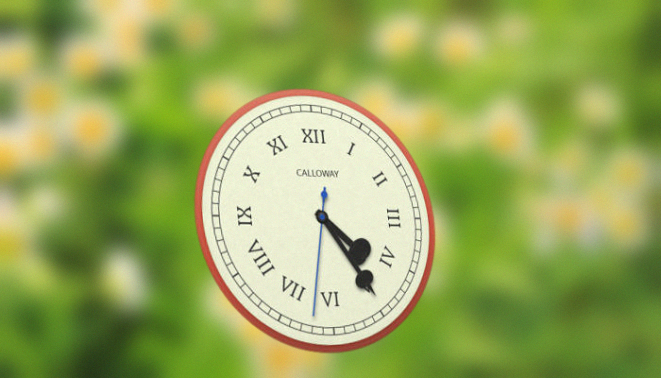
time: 4:24:32
